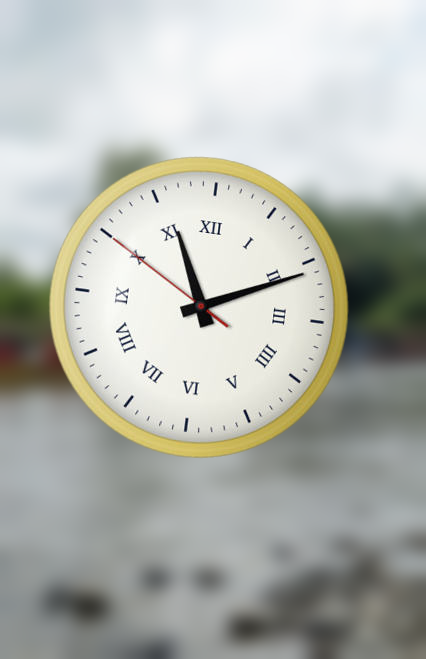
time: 11:10:50
